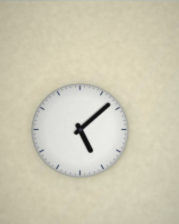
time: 5:08
